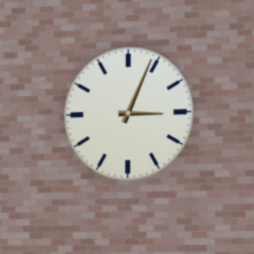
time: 3:04
